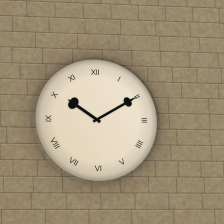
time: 10:10
